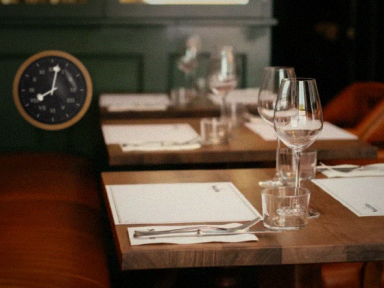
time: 8:02
